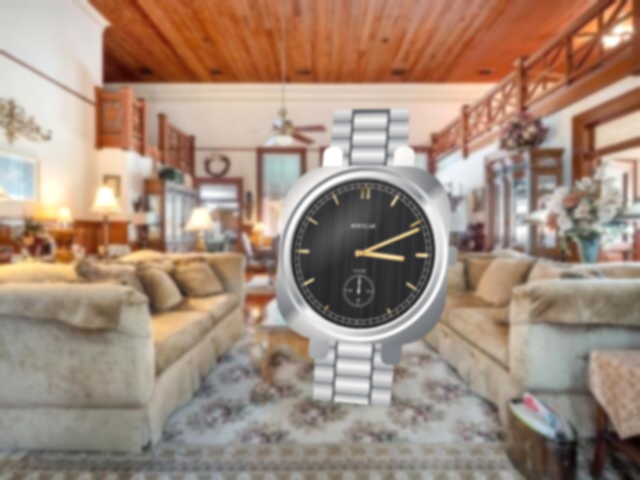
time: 3:11
